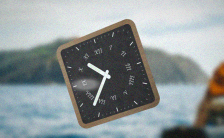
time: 10:37
